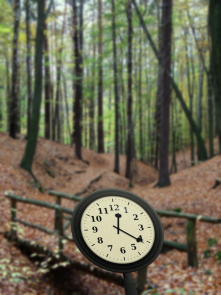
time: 12:21
